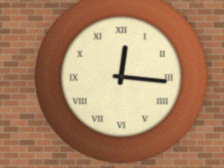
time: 12:16
